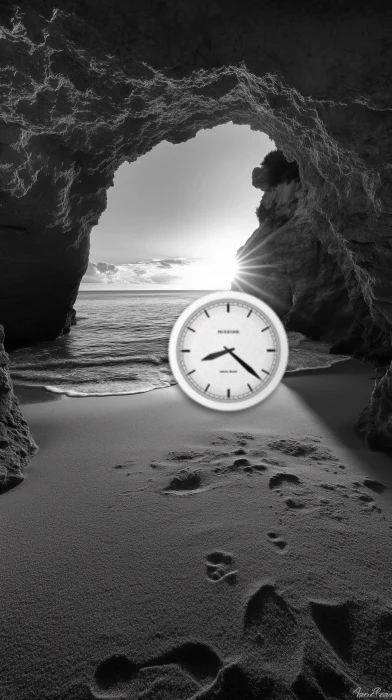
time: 8:22
